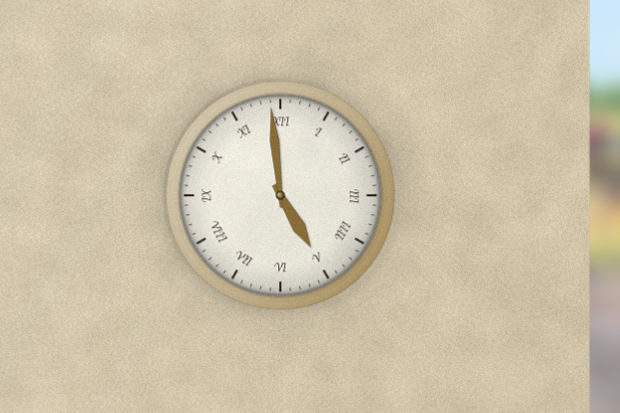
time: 4:59
